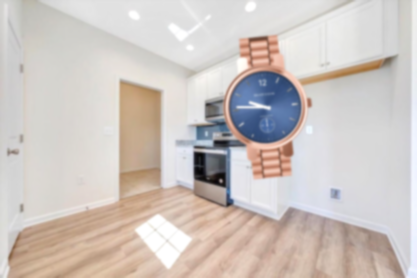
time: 9:46
